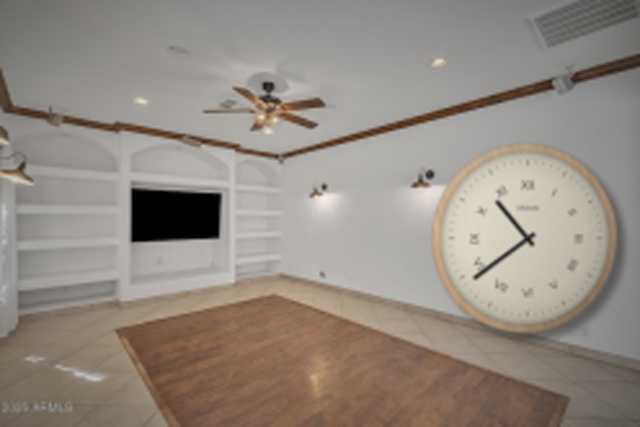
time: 10:39
